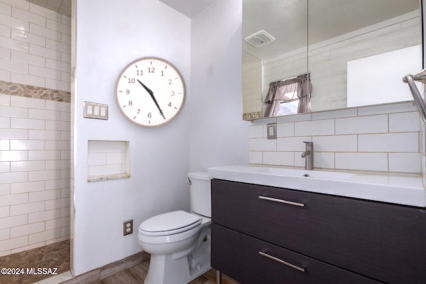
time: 10:25
